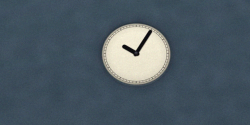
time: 10:05
